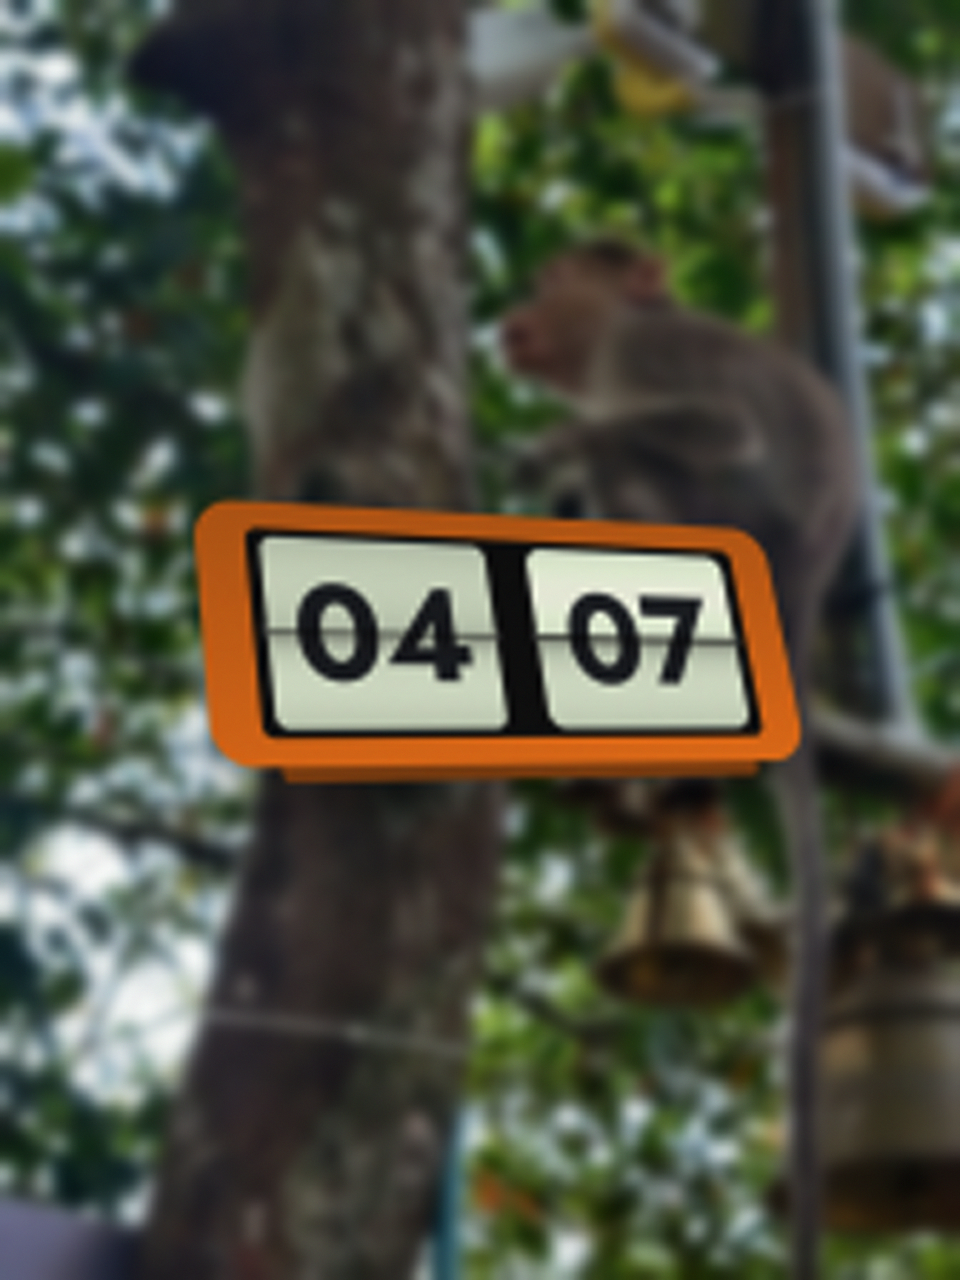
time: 4:07
